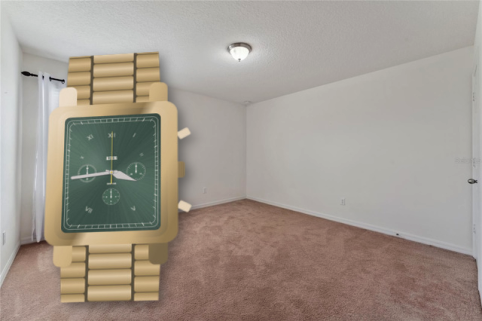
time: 3:44
